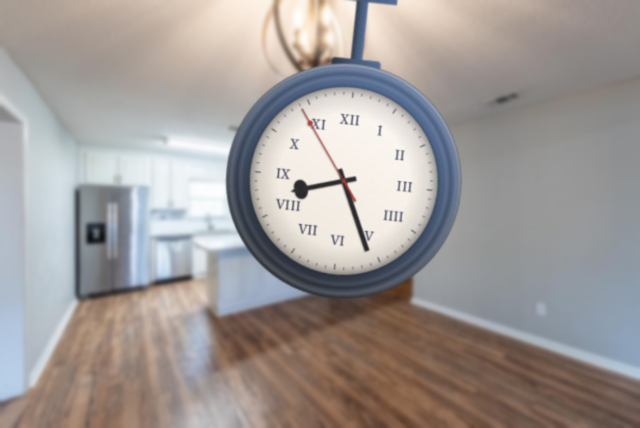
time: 8:25:54
